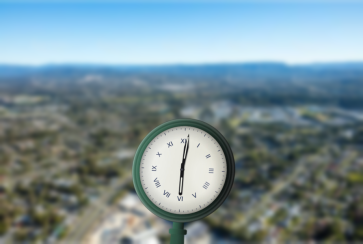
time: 6:01
